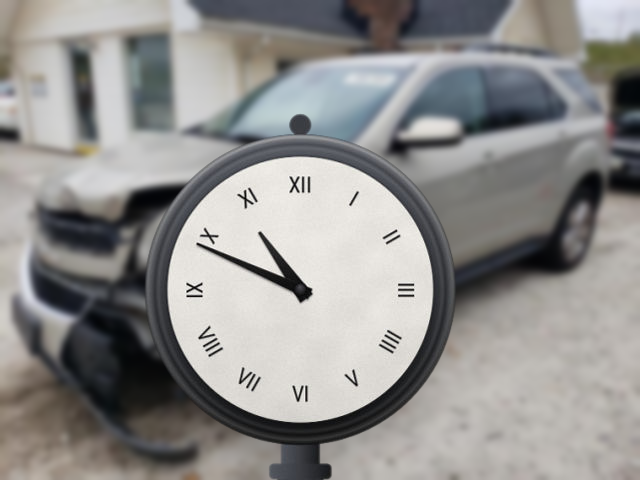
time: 10:49
